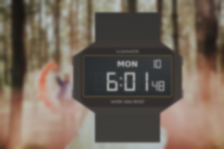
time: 6:01
